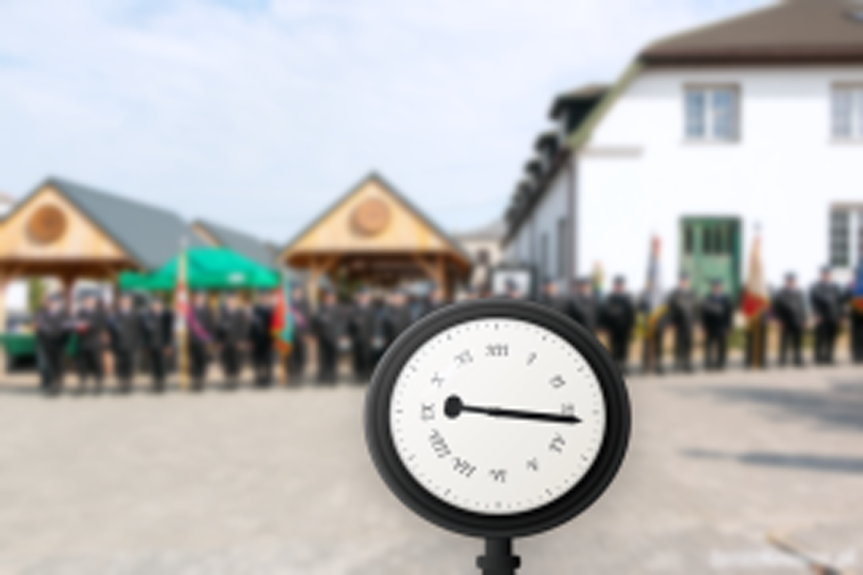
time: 9:16
